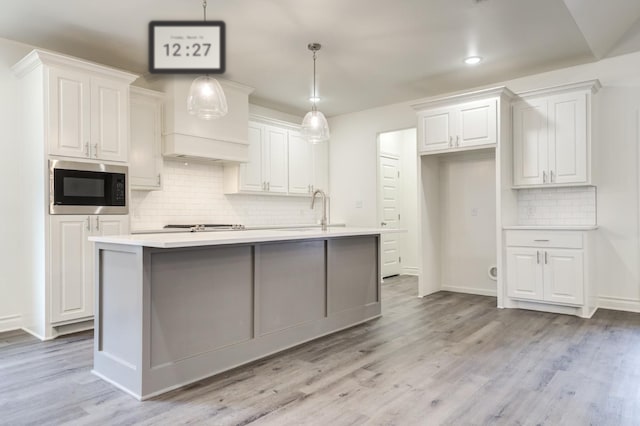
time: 12:27
